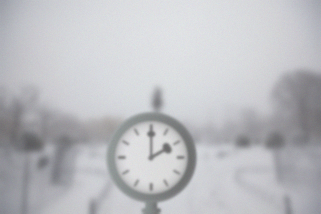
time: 2:00
